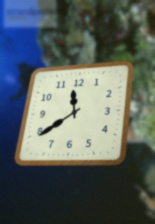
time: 11:39
